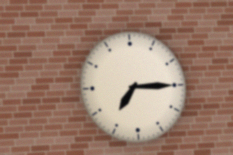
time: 7:15
